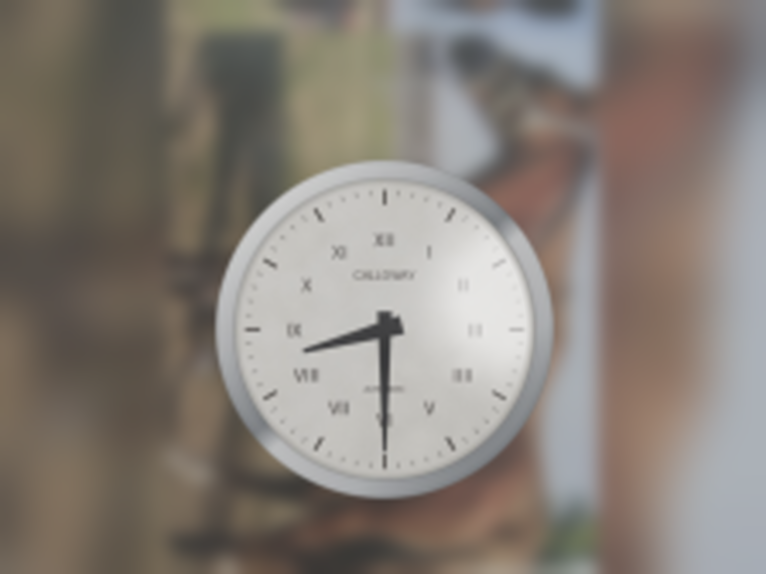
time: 8:30
